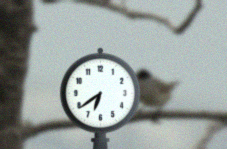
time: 6:39
